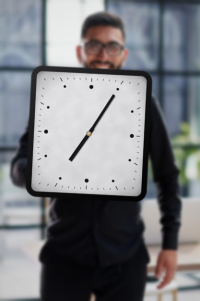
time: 7:05
